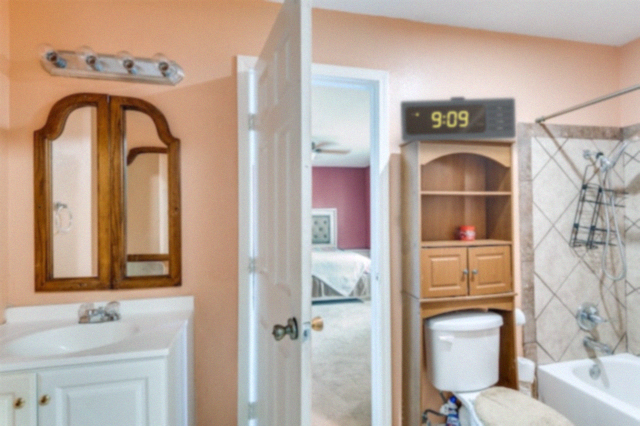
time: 9:09
